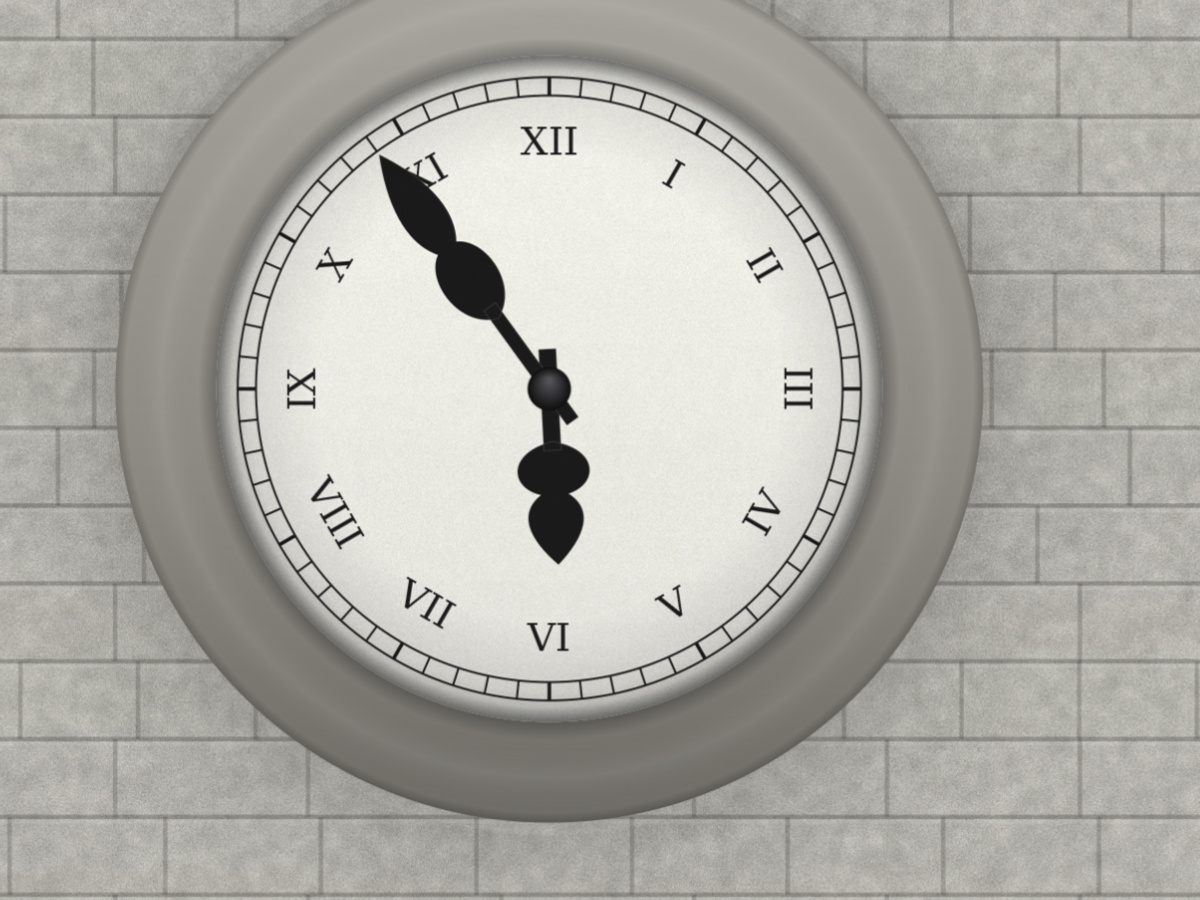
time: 5:54
